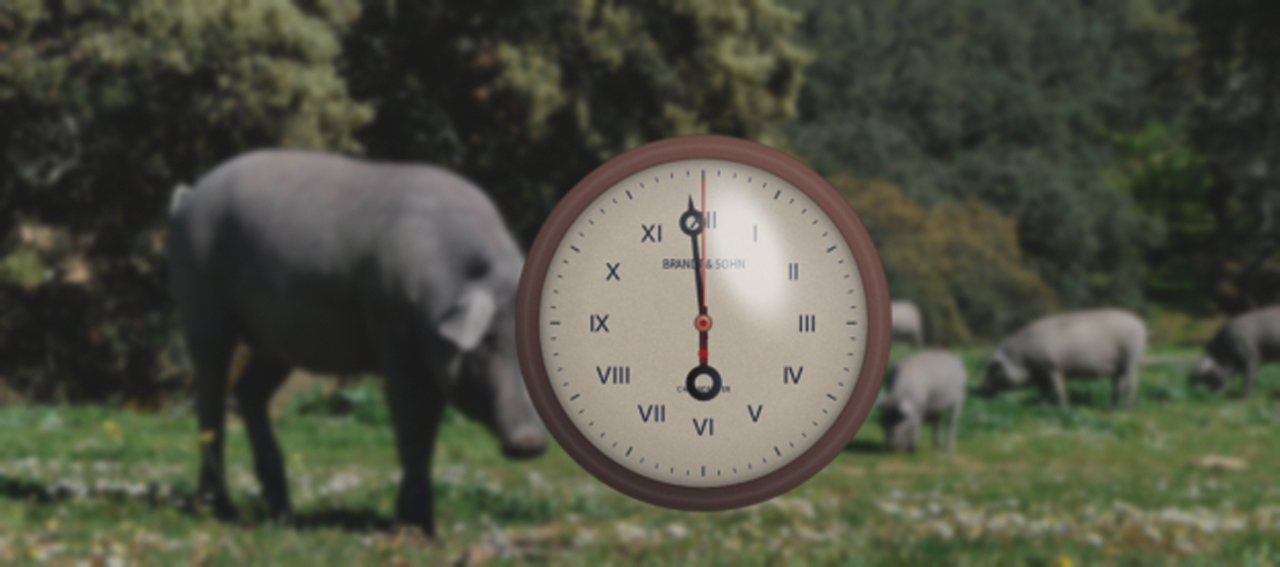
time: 5:59:00
